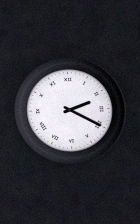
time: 2:20
